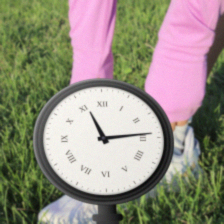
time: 11:14
